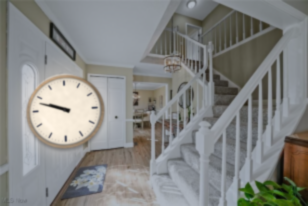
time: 9:48
